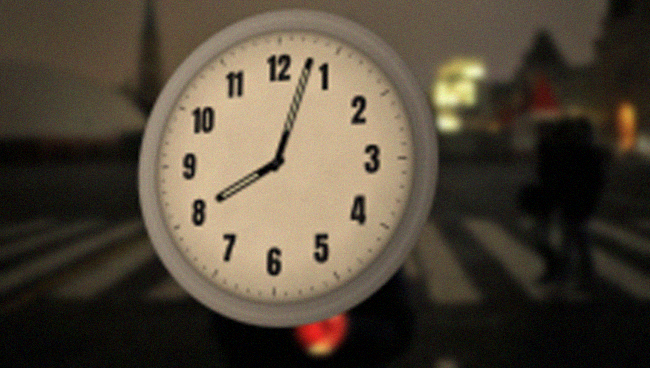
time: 8:03
